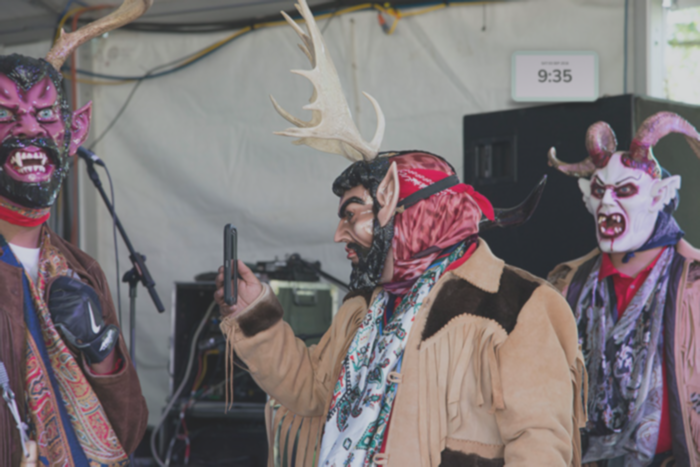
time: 9:35
